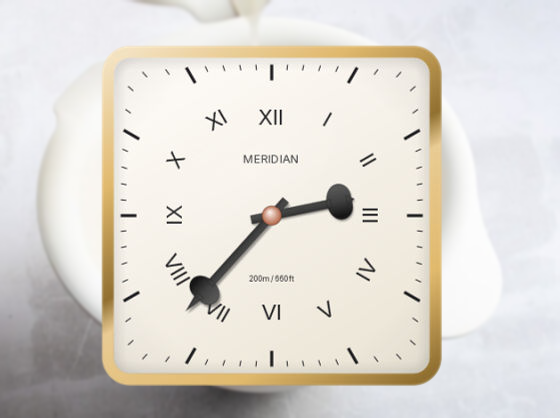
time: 2:37
